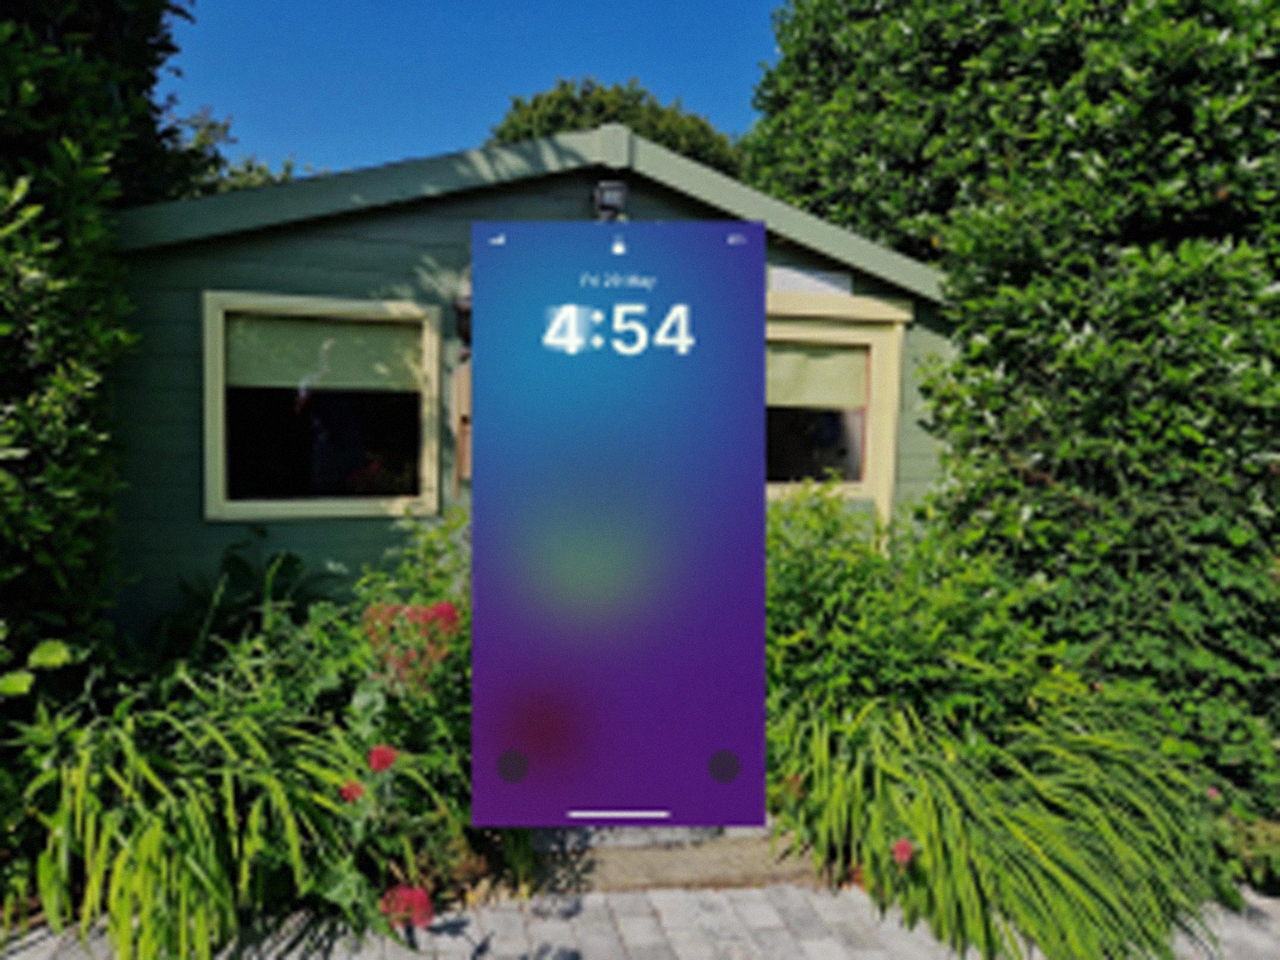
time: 4:54
